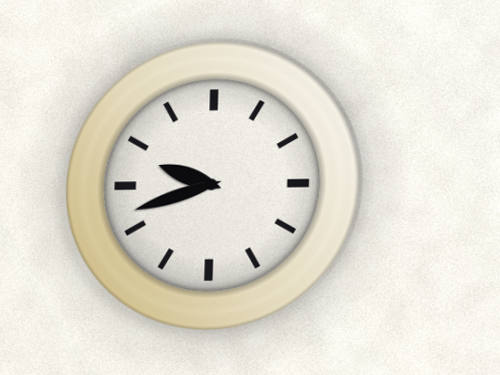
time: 9:42
